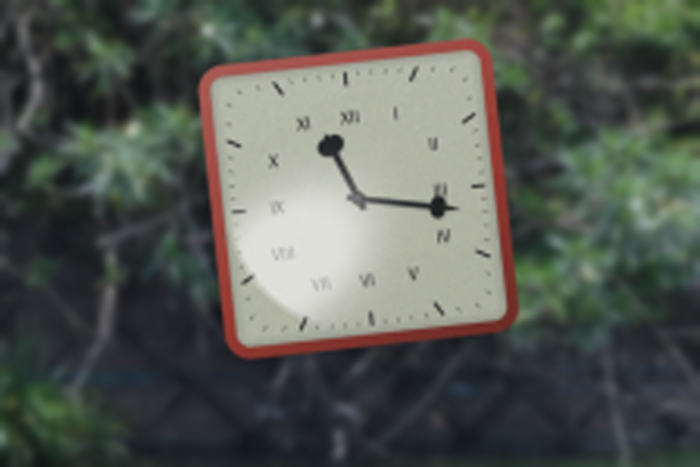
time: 11:17
